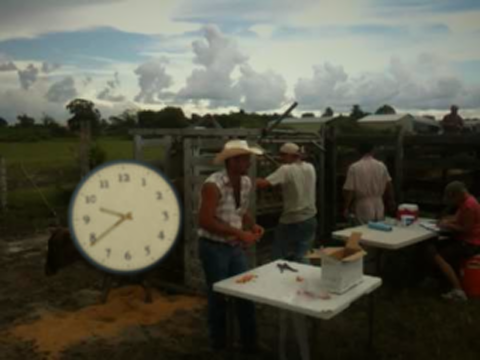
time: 9:39
